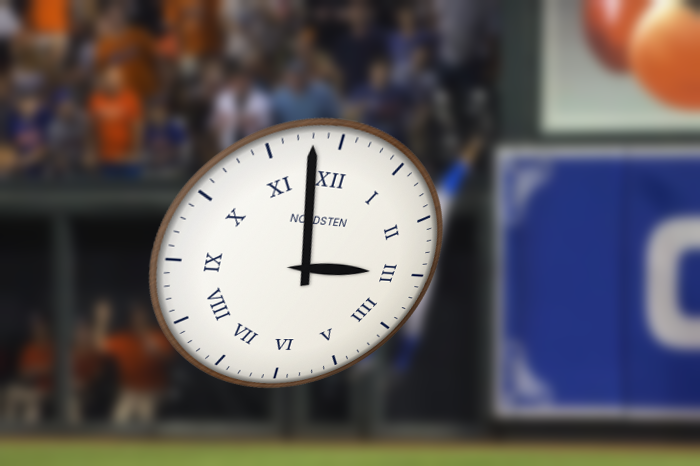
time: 2:58
